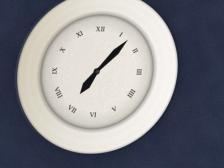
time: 7:07
